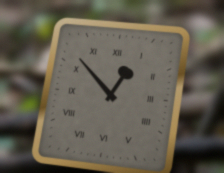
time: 12:52
